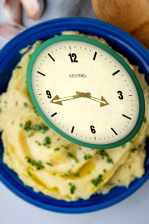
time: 3:43
